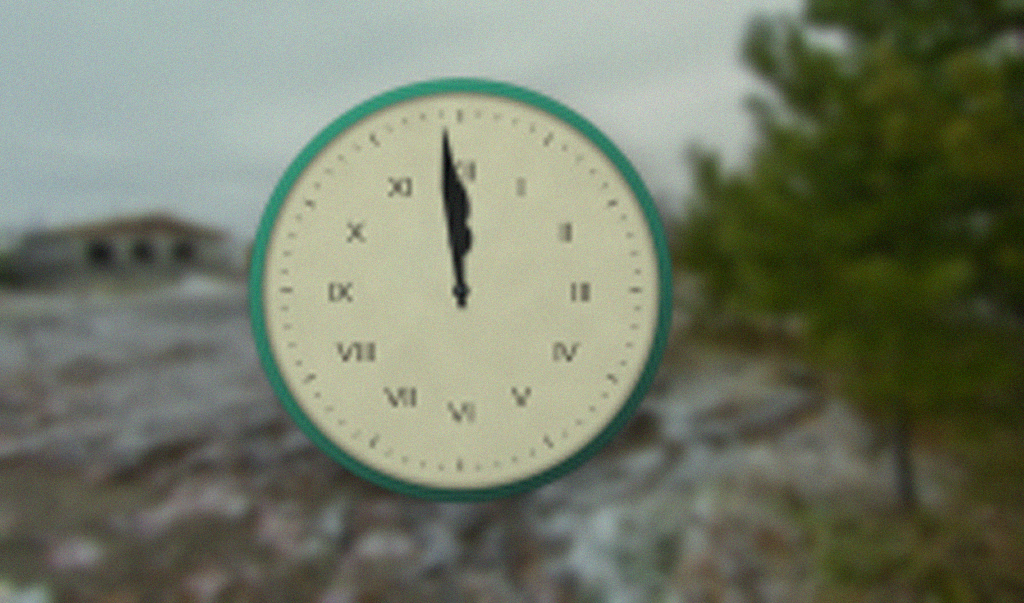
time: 11:59
